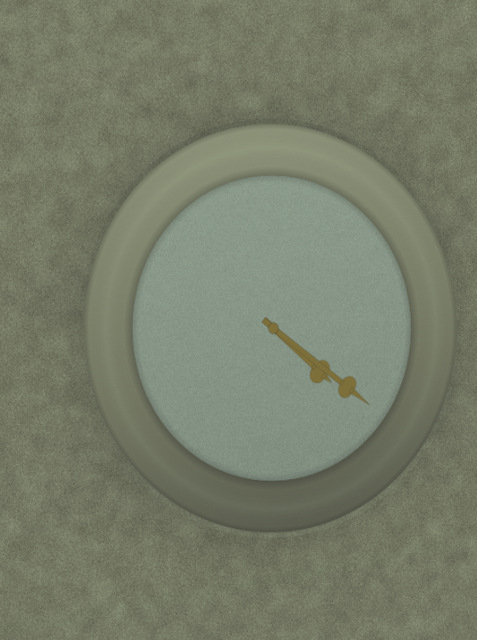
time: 4:21
